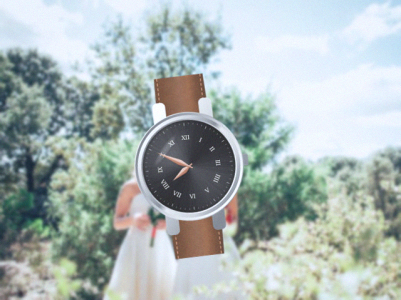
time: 7:50
